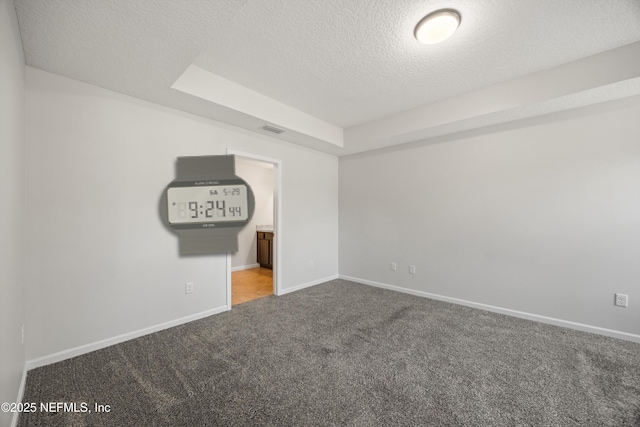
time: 9:24:44
